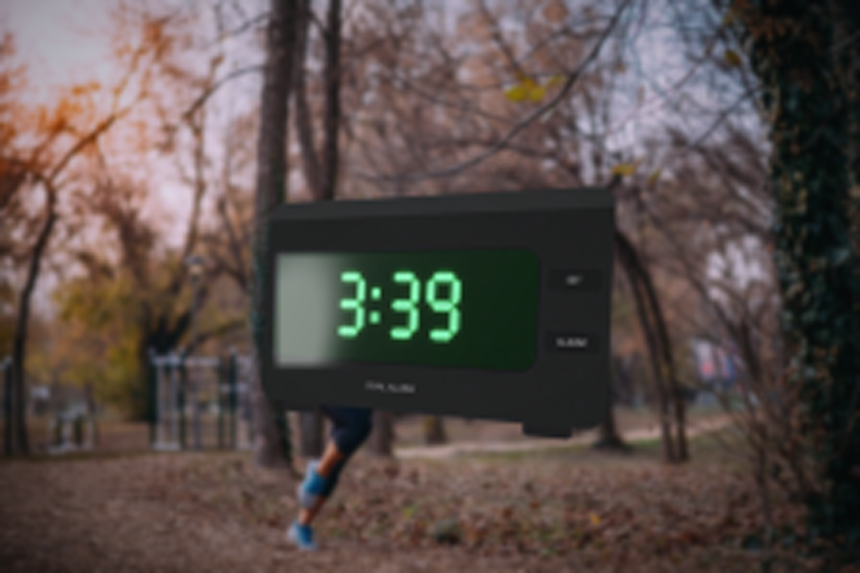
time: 3:39
